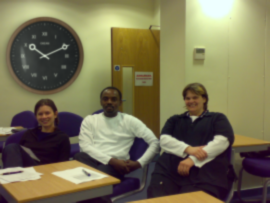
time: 10:11
